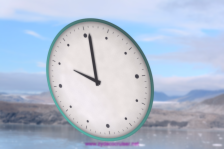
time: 10:01
